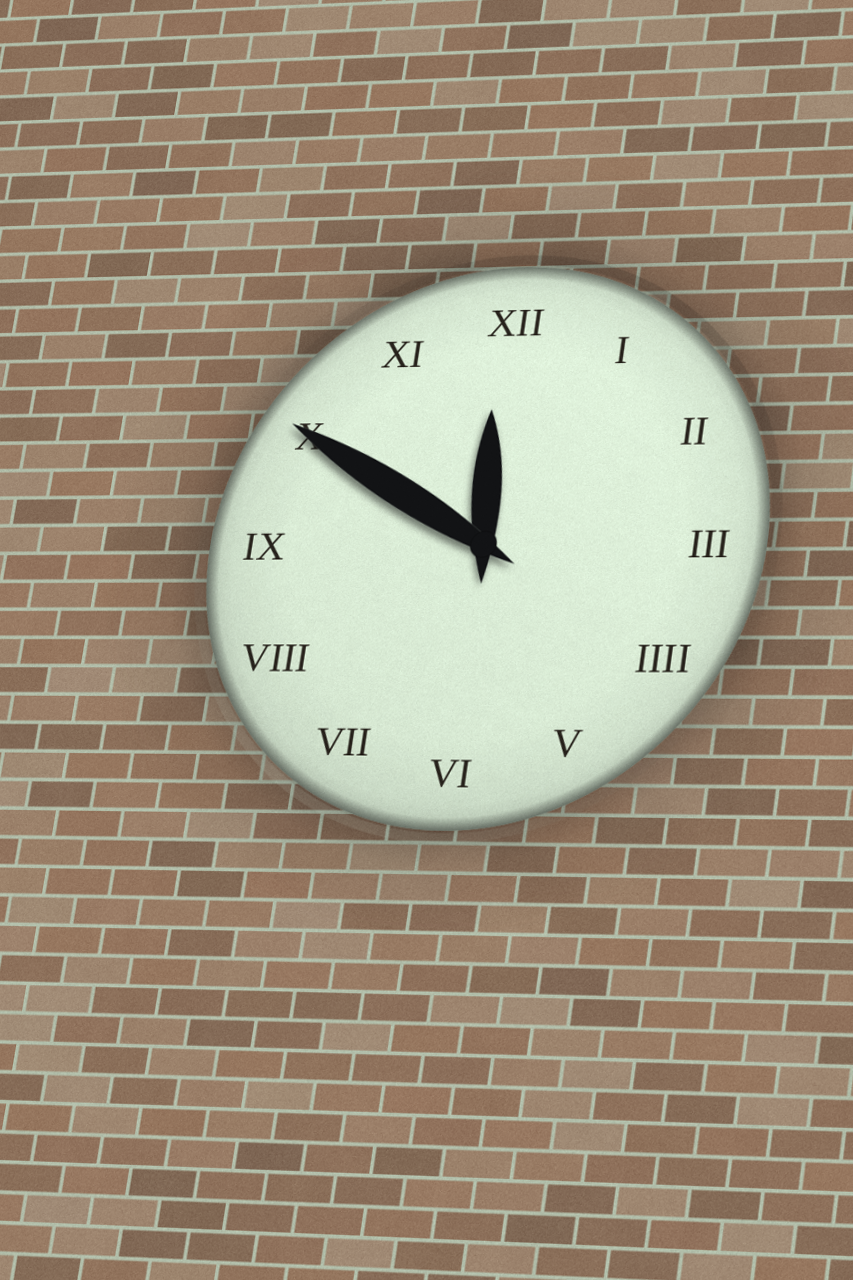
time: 11:50
